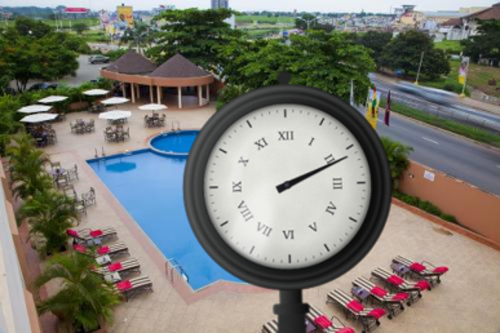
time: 2:11
